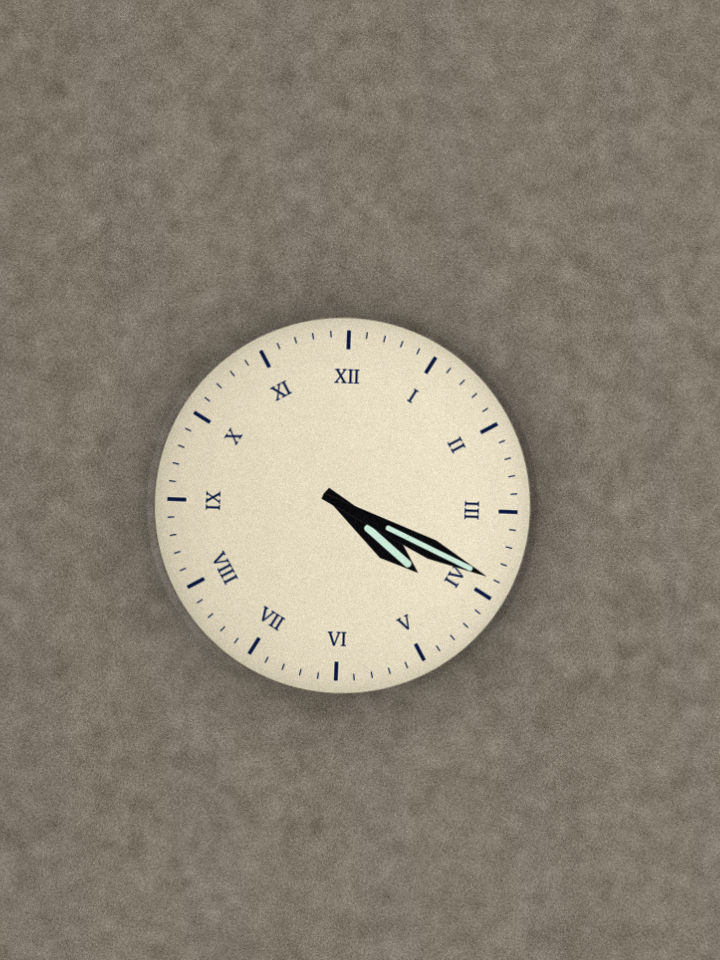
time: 4:19
